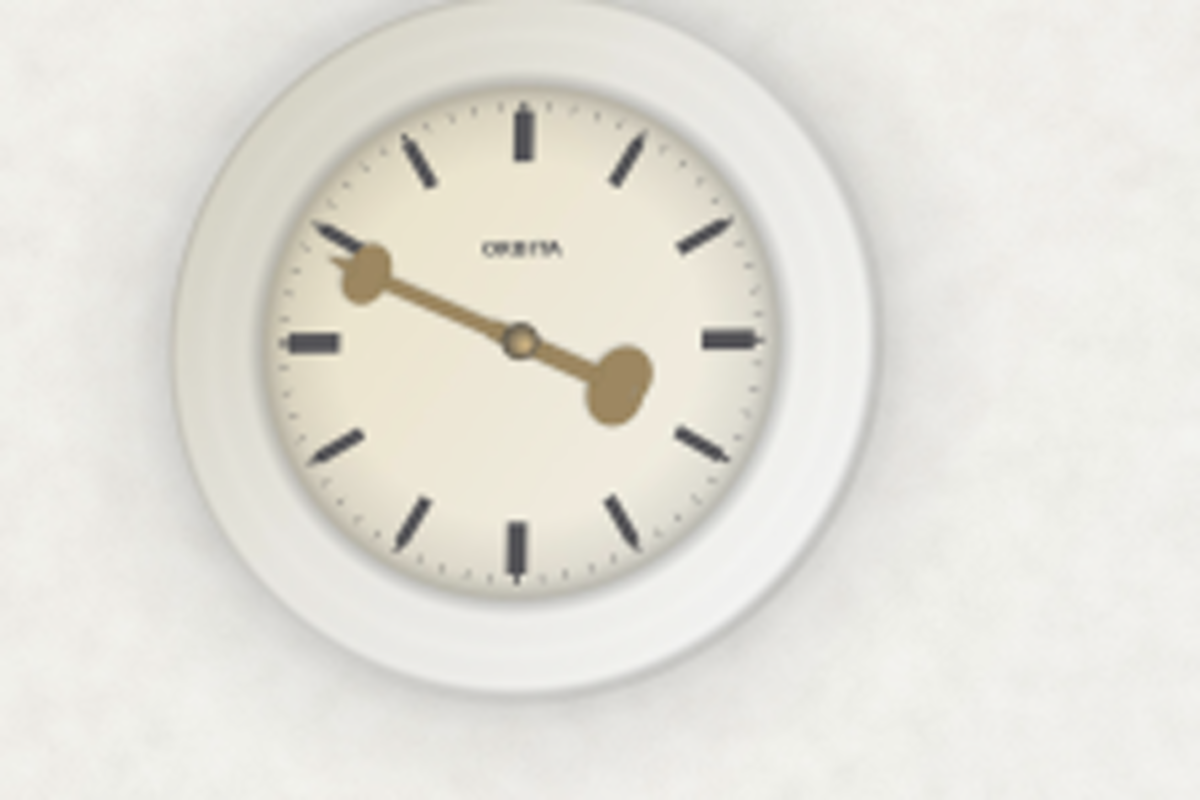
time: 3:49
